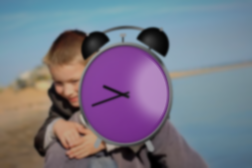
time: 9:42
